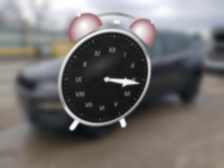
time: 3:16
